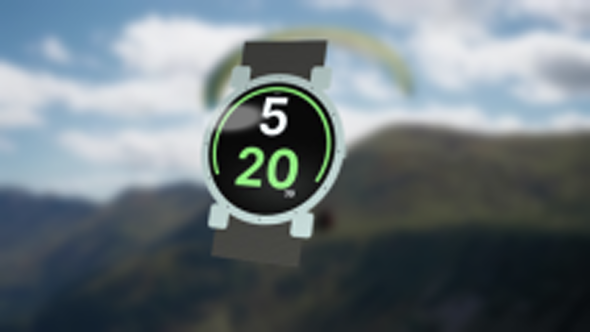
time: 5:20
